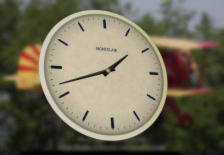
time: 1:42
